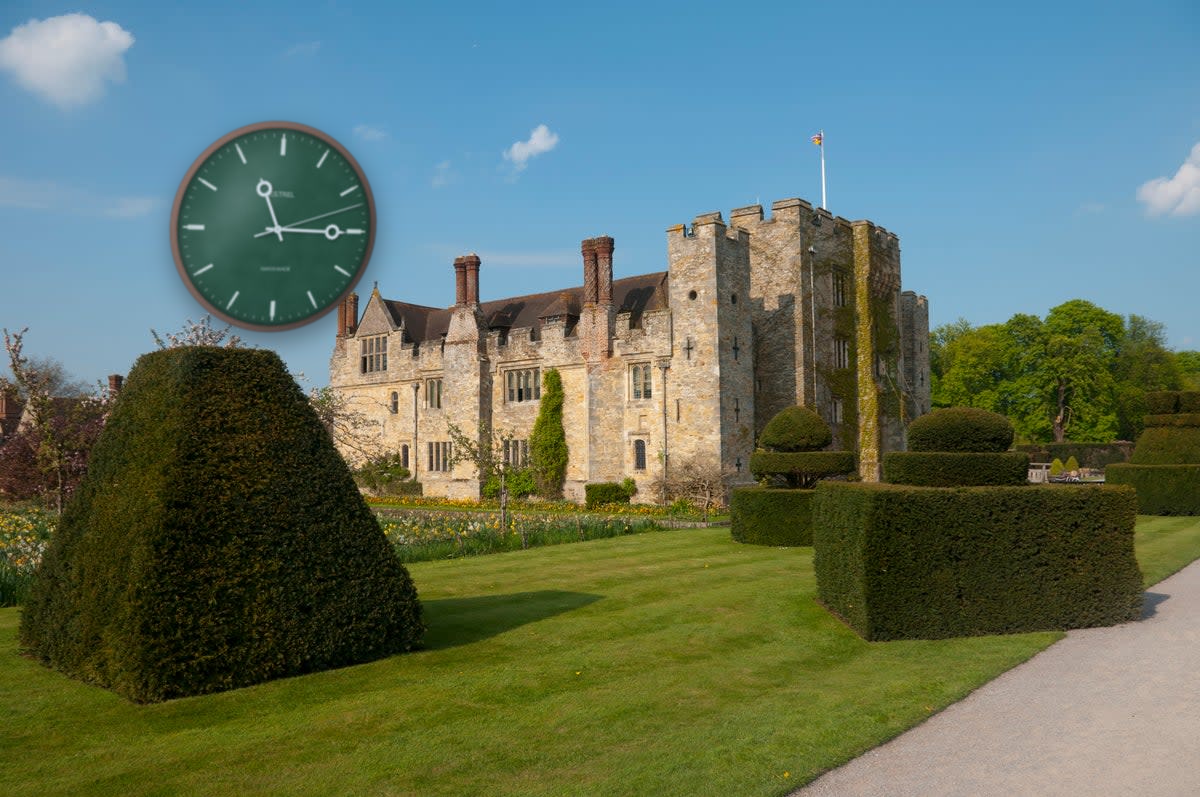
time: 11:15:12
